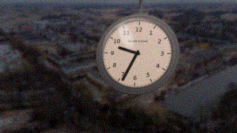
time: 9:34
